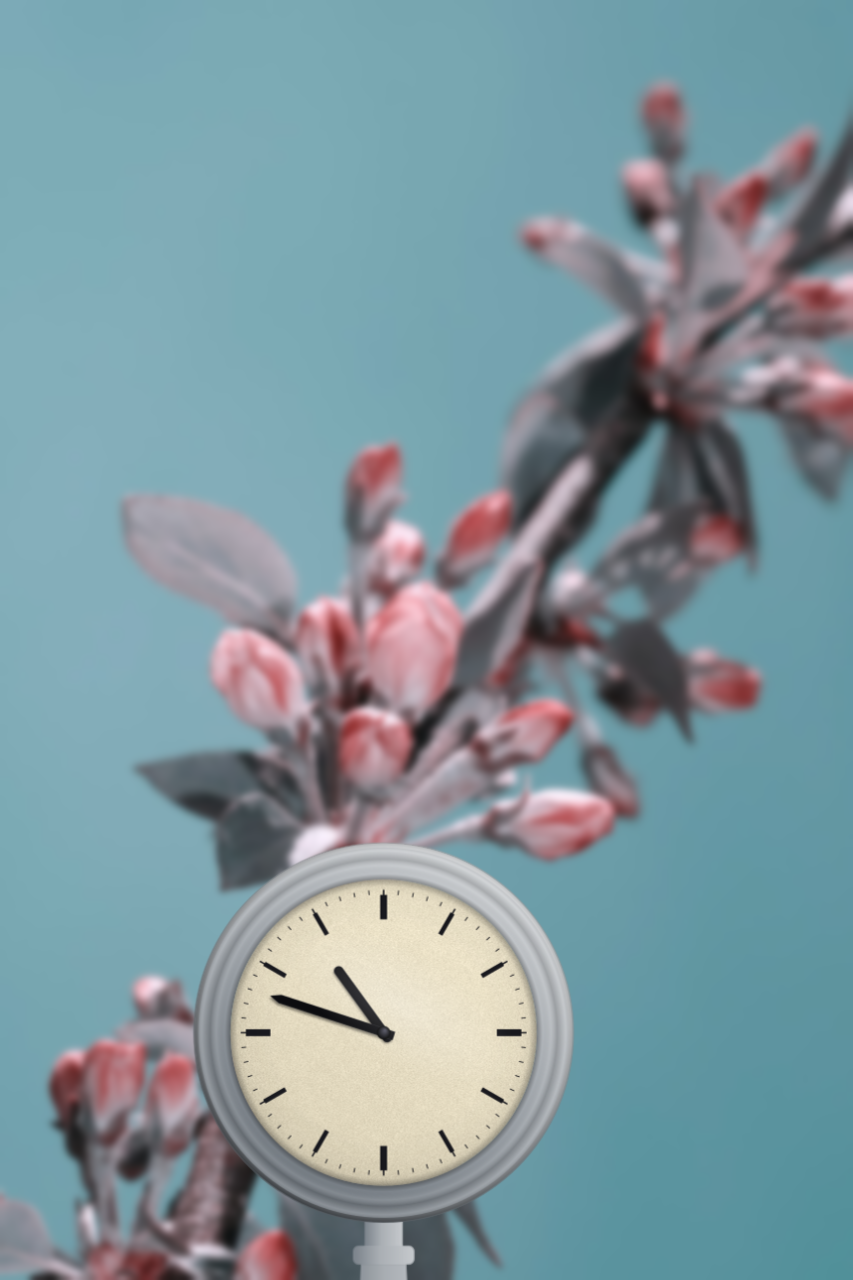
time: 10:48
